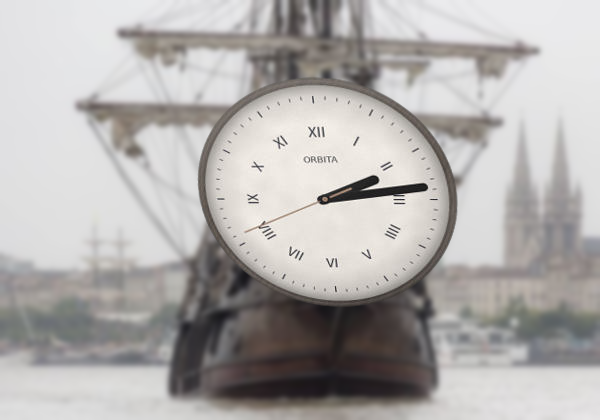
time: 2:13:41
